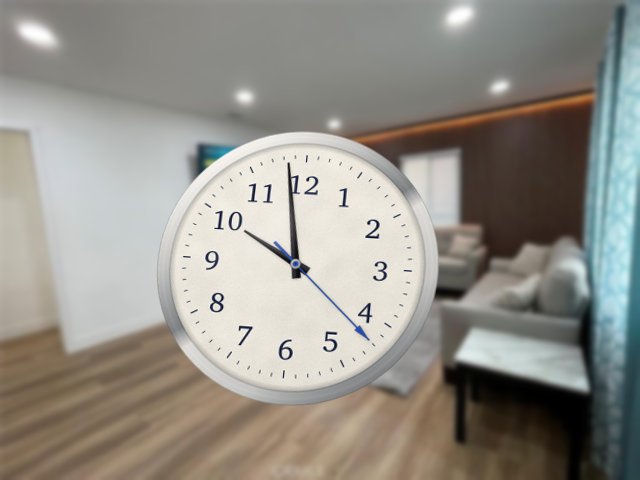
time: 9:58:22
